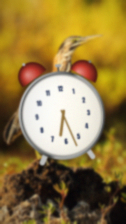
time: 6:27
